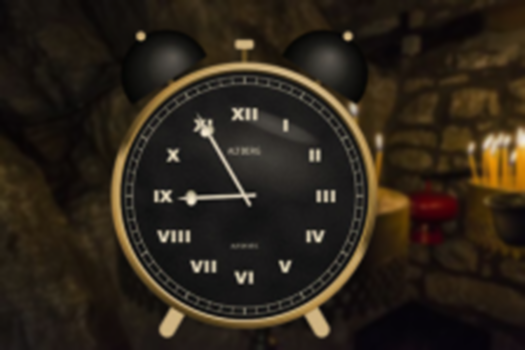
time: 8:55
